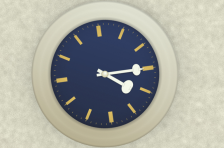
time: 4:15
